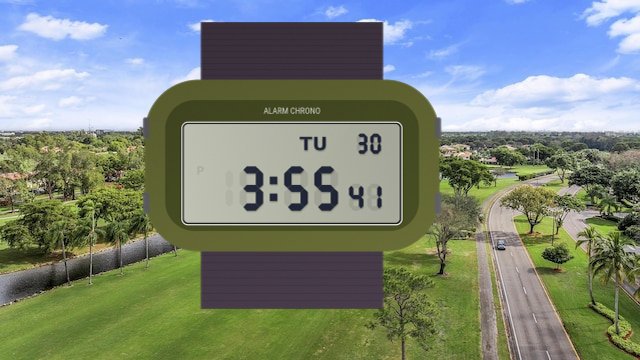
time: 3:55:41
